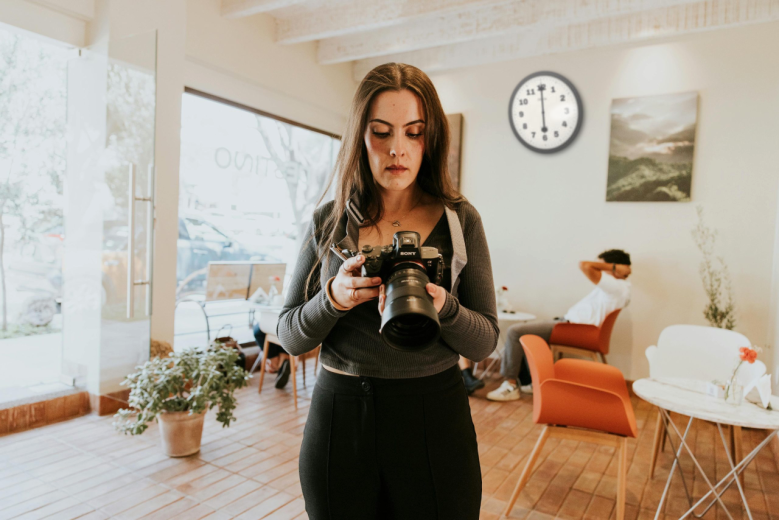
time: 6:00
